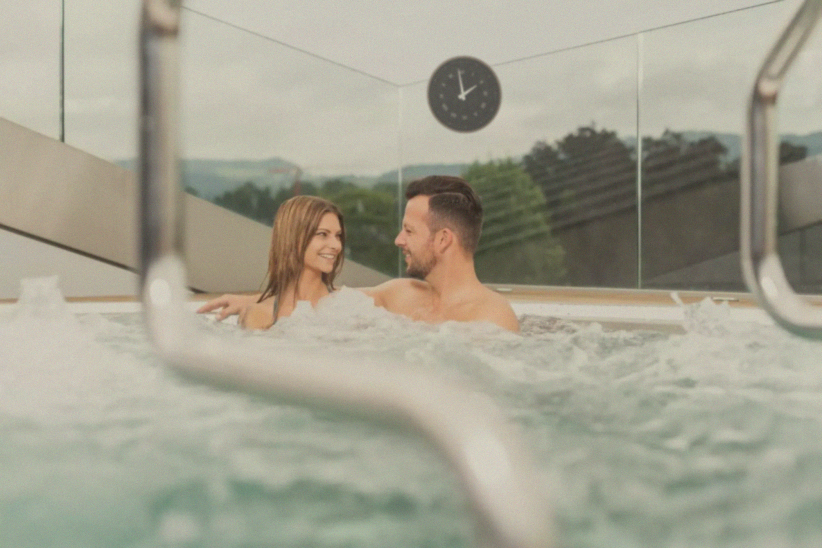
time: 1:59
